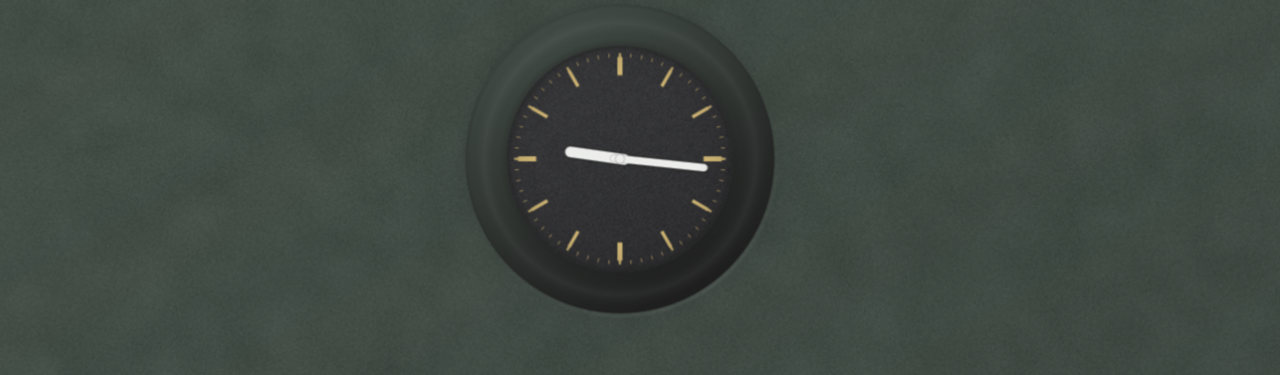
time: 9:16
